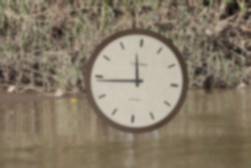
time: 11:44
